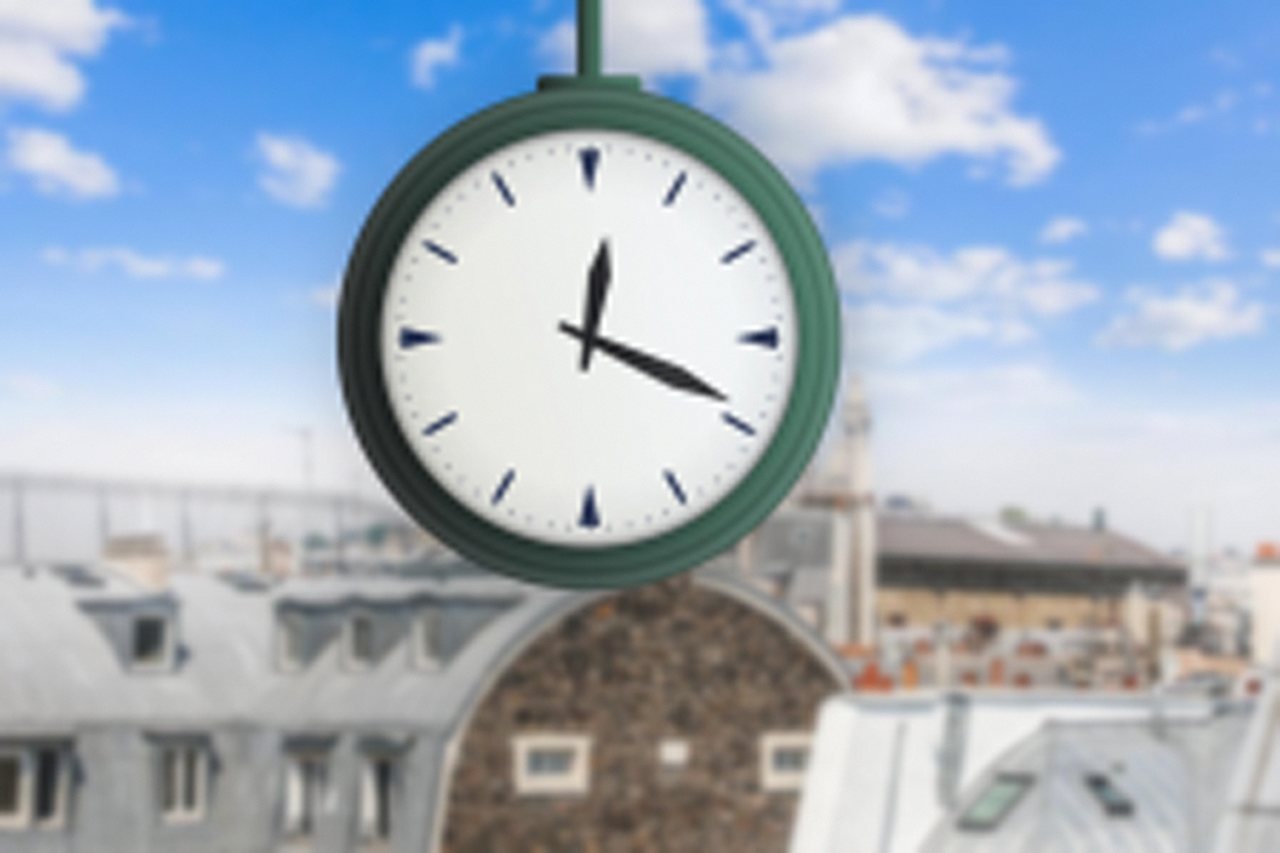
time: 12:19
